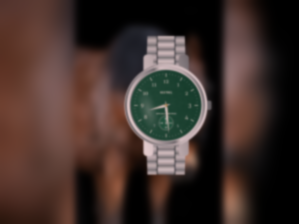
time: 8:29
